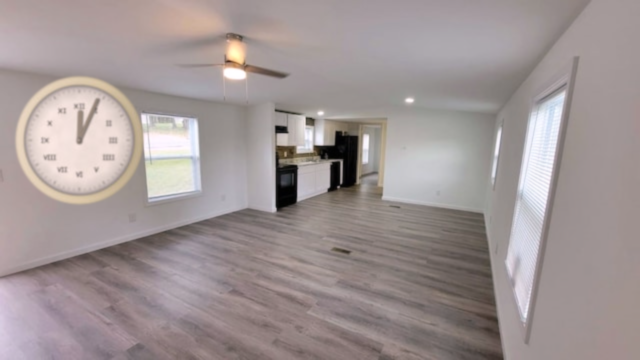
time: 12:04
